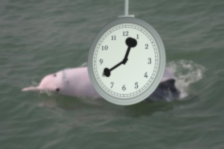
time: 12:40
